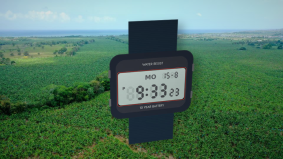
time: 9:33:23
